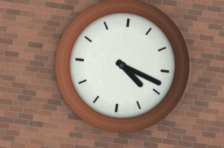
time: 4:18
